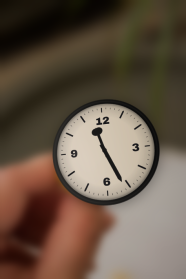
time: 11:26
